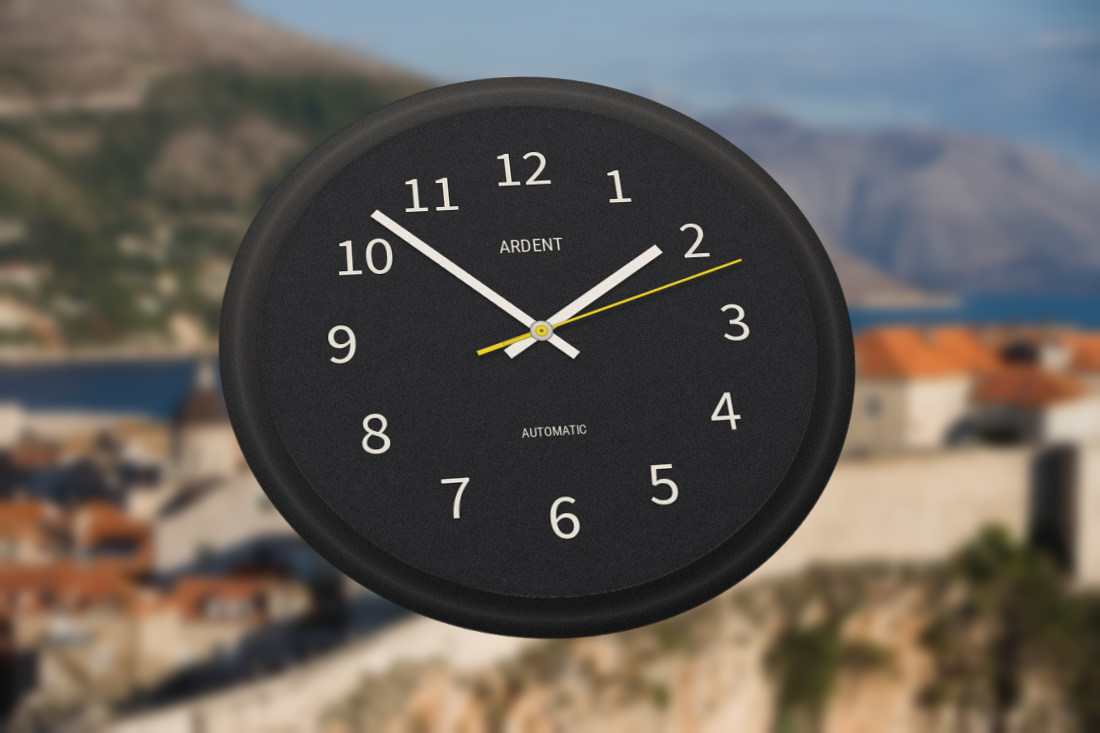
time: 1:52:12
